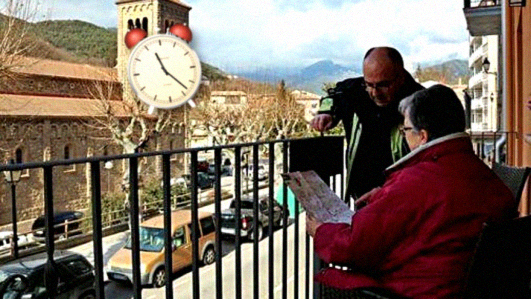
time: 11:23
